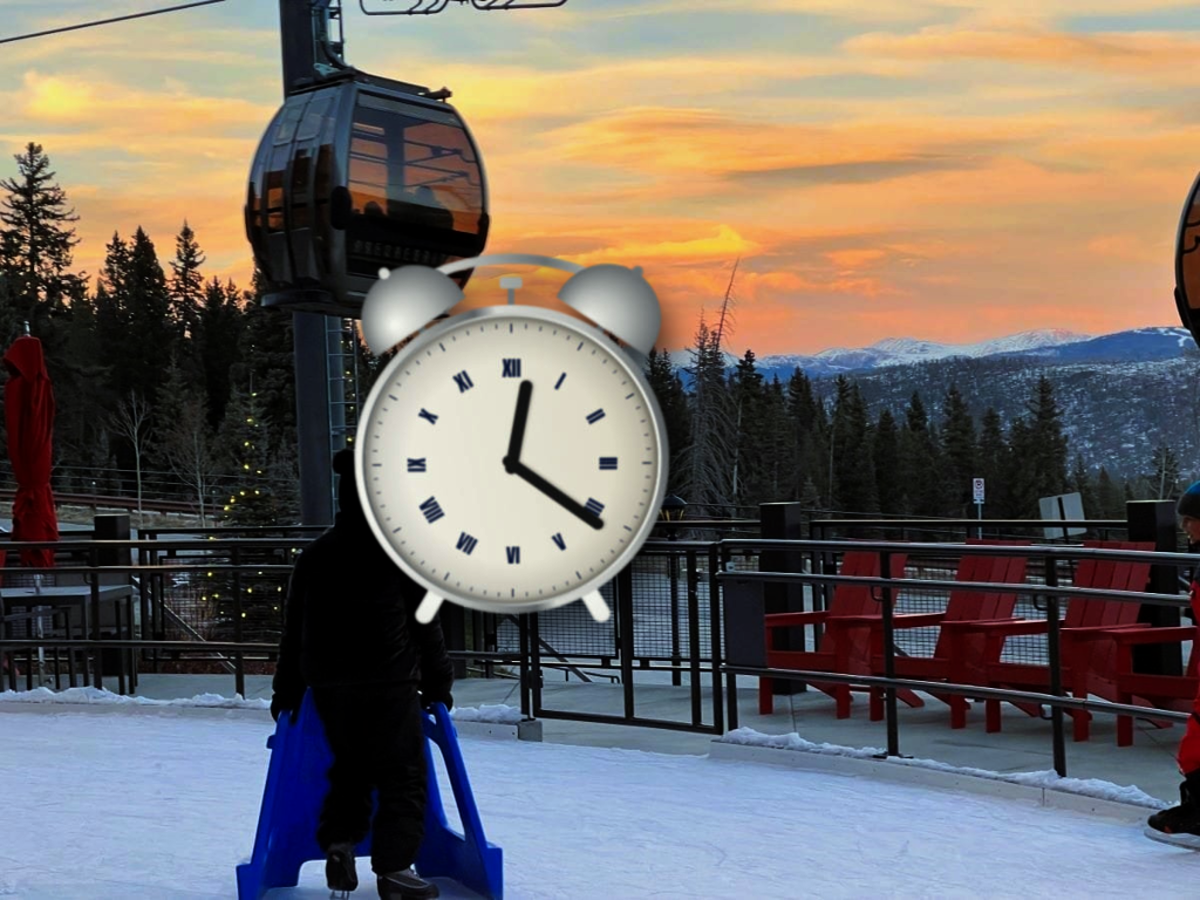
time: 12:21
